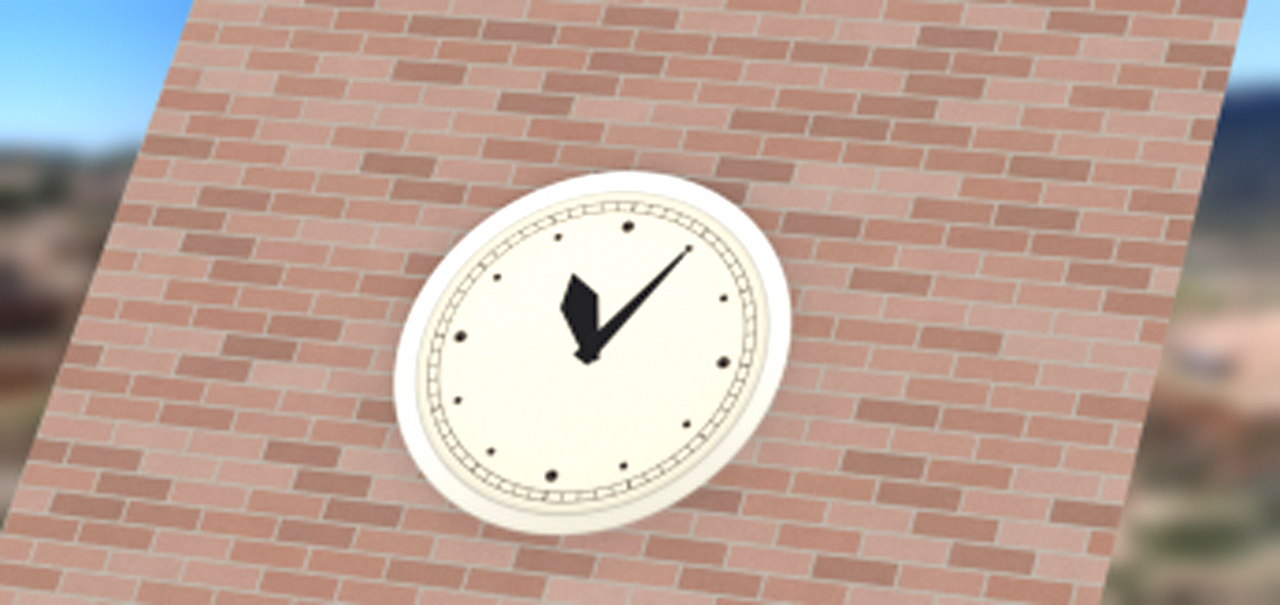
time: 11:05
